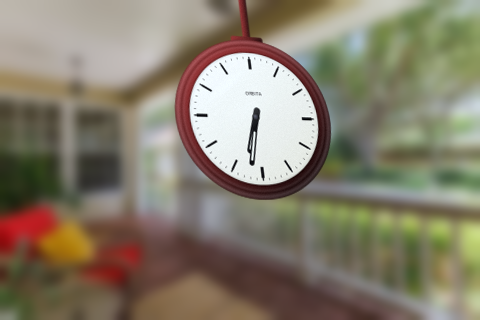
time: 6:32
